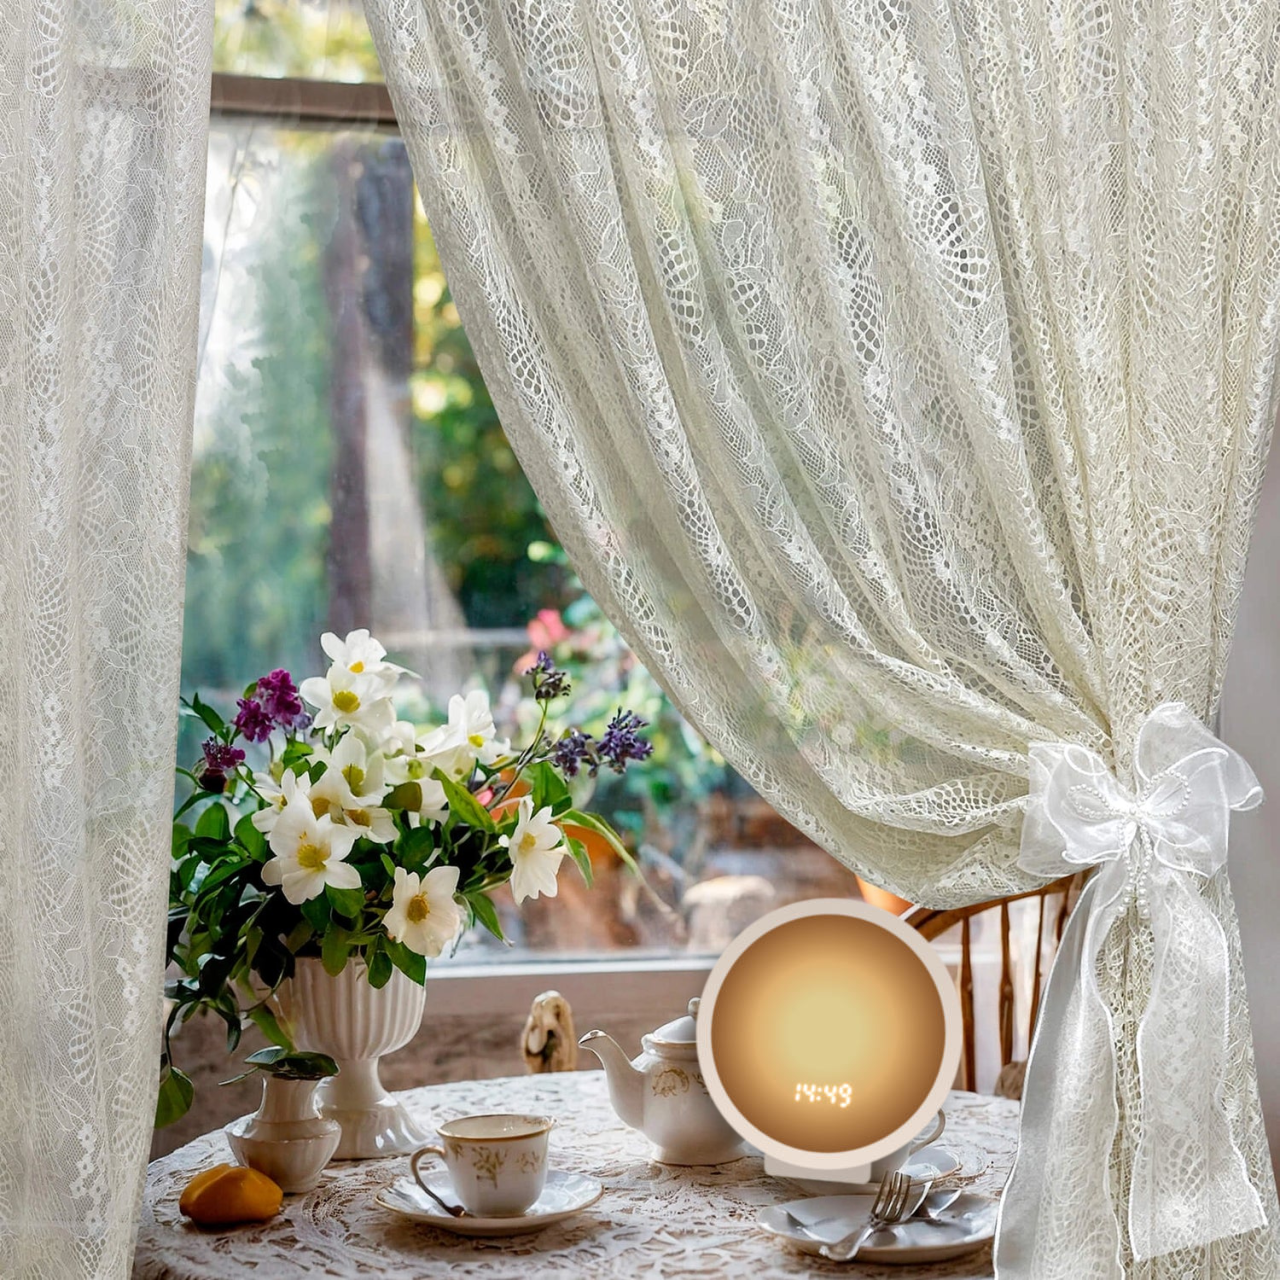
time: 14:49
